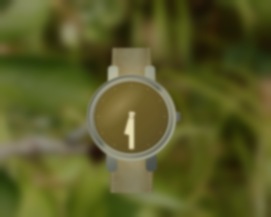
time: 6:30
